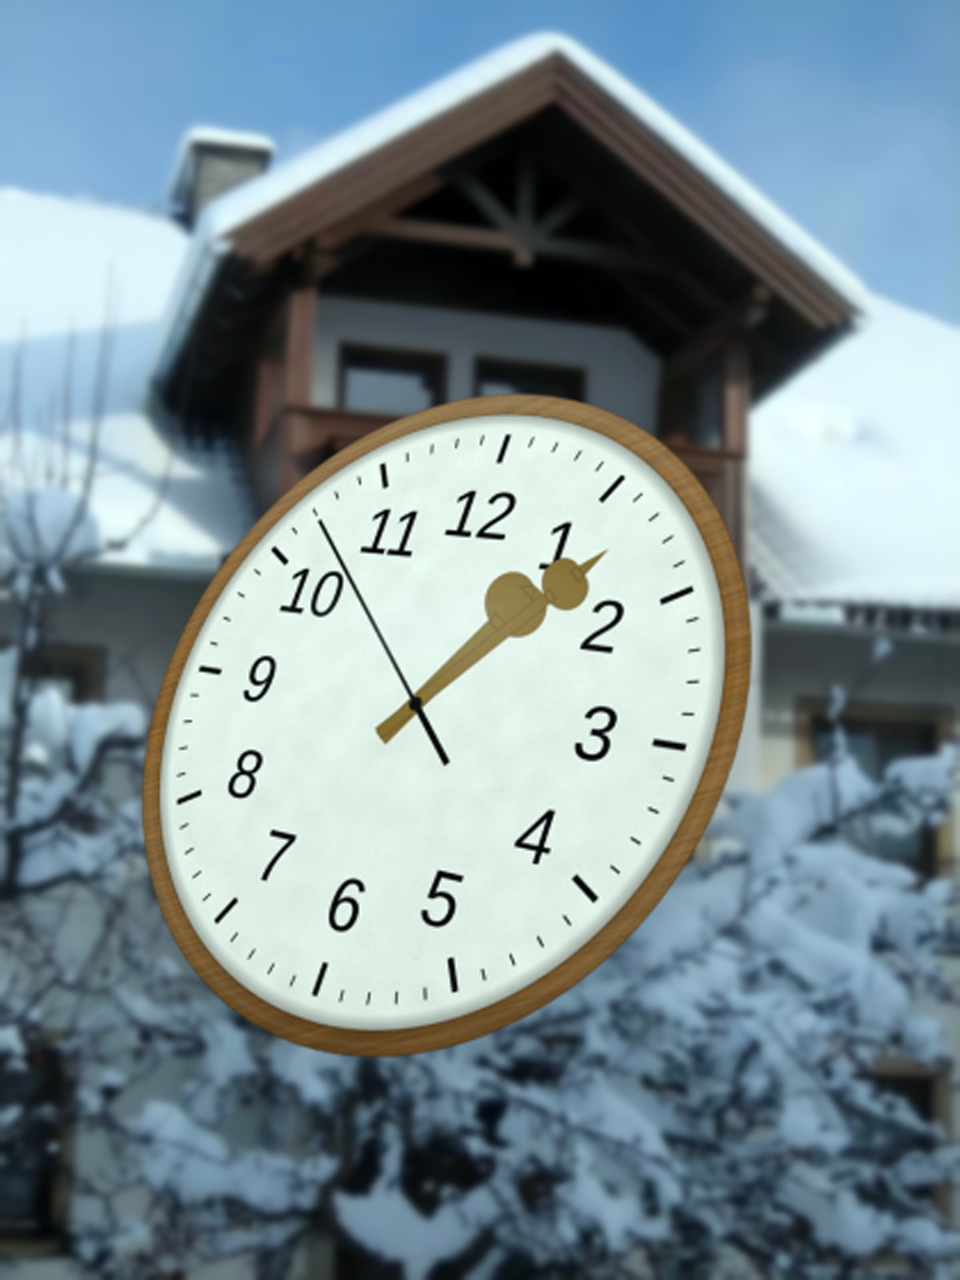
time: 1:06:52
